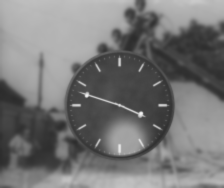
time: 3:48
